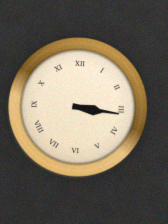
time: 3:16
